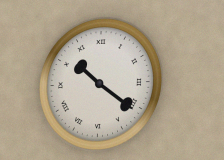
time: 10:21
